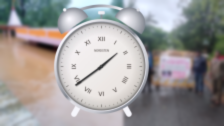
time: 1:39
